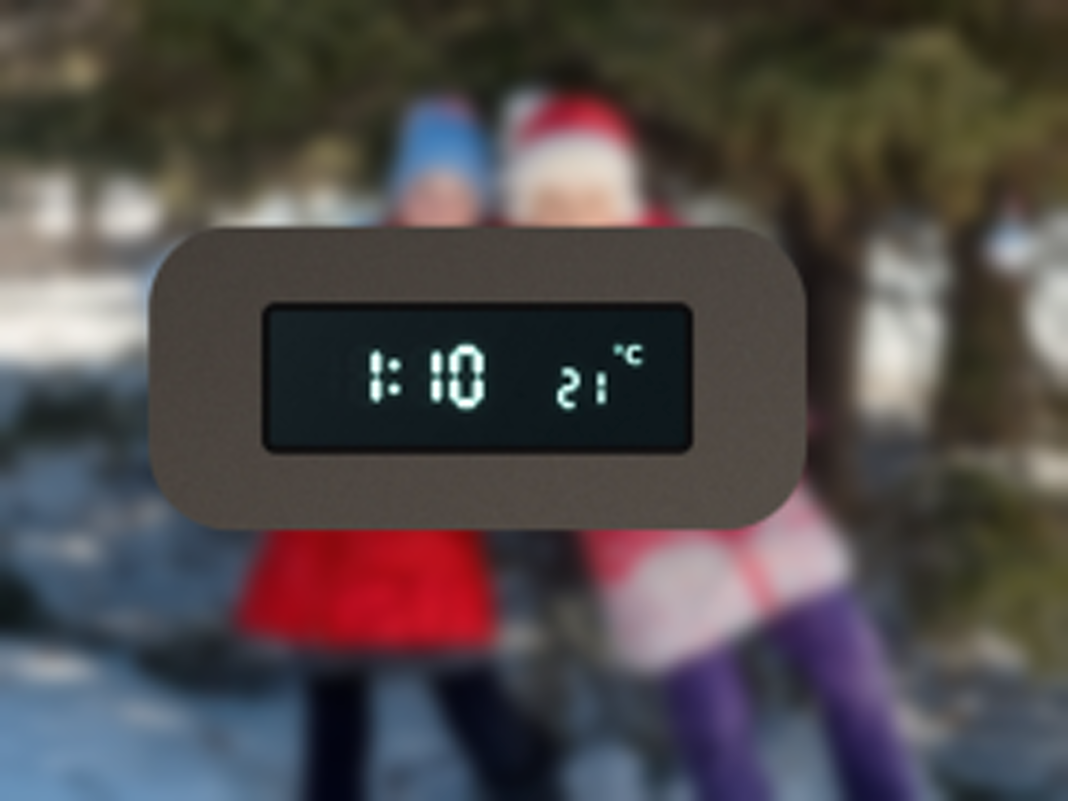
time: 1:10
